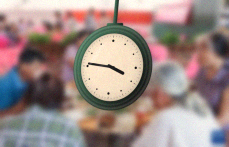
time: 3:46
